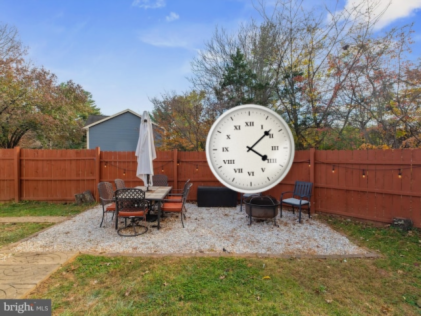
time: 4:08
